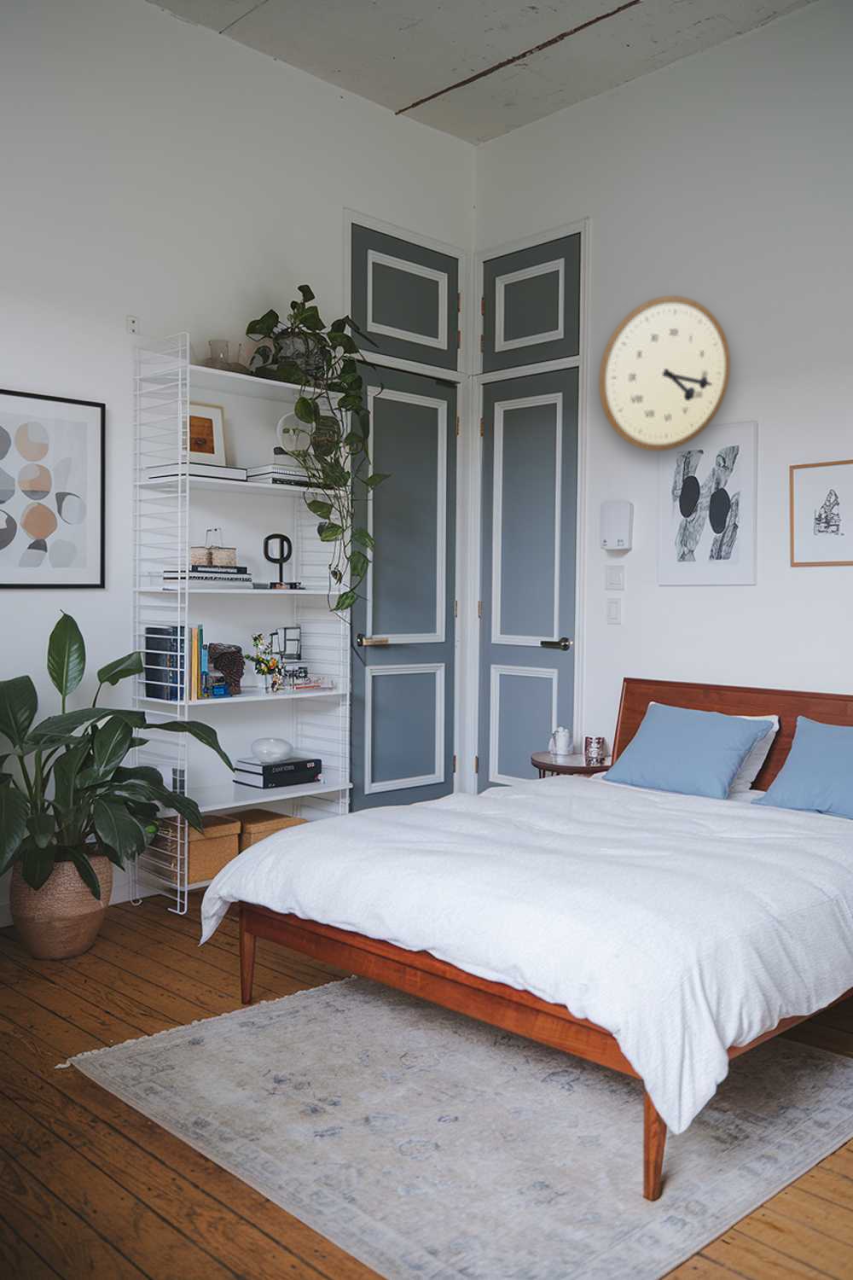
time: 4:17
